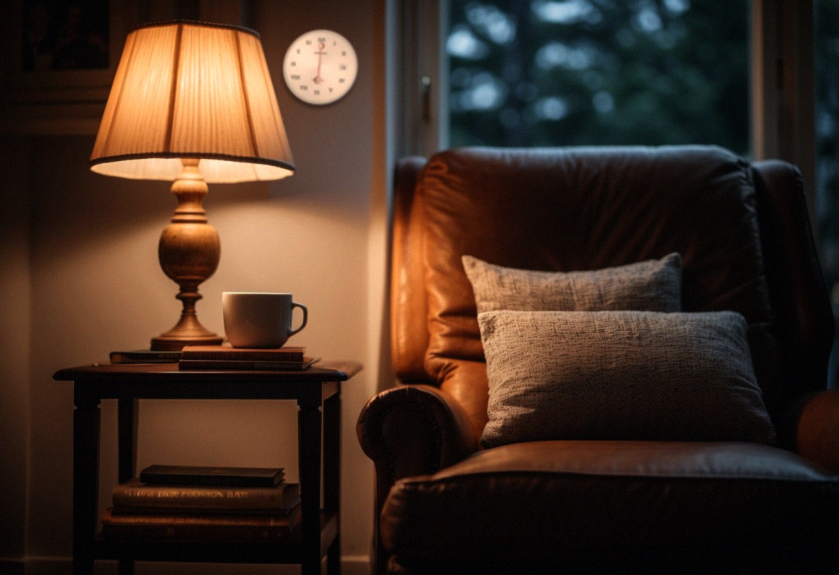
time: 6:00
